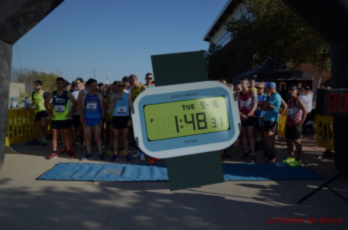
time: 1:48:31
